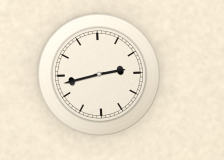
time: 2:43
